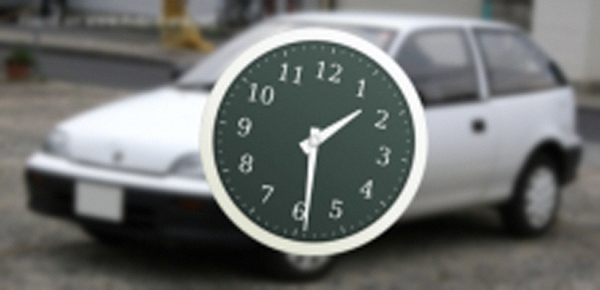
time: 1:29
